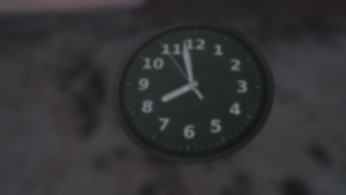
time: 7:57:54
